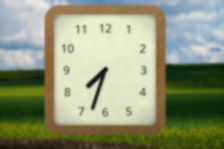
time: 7:33
